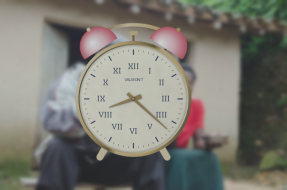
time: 8:22
